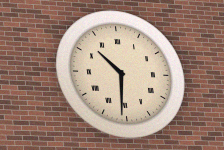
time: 10:31
